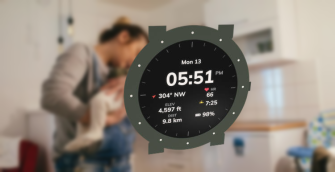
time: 5:51
